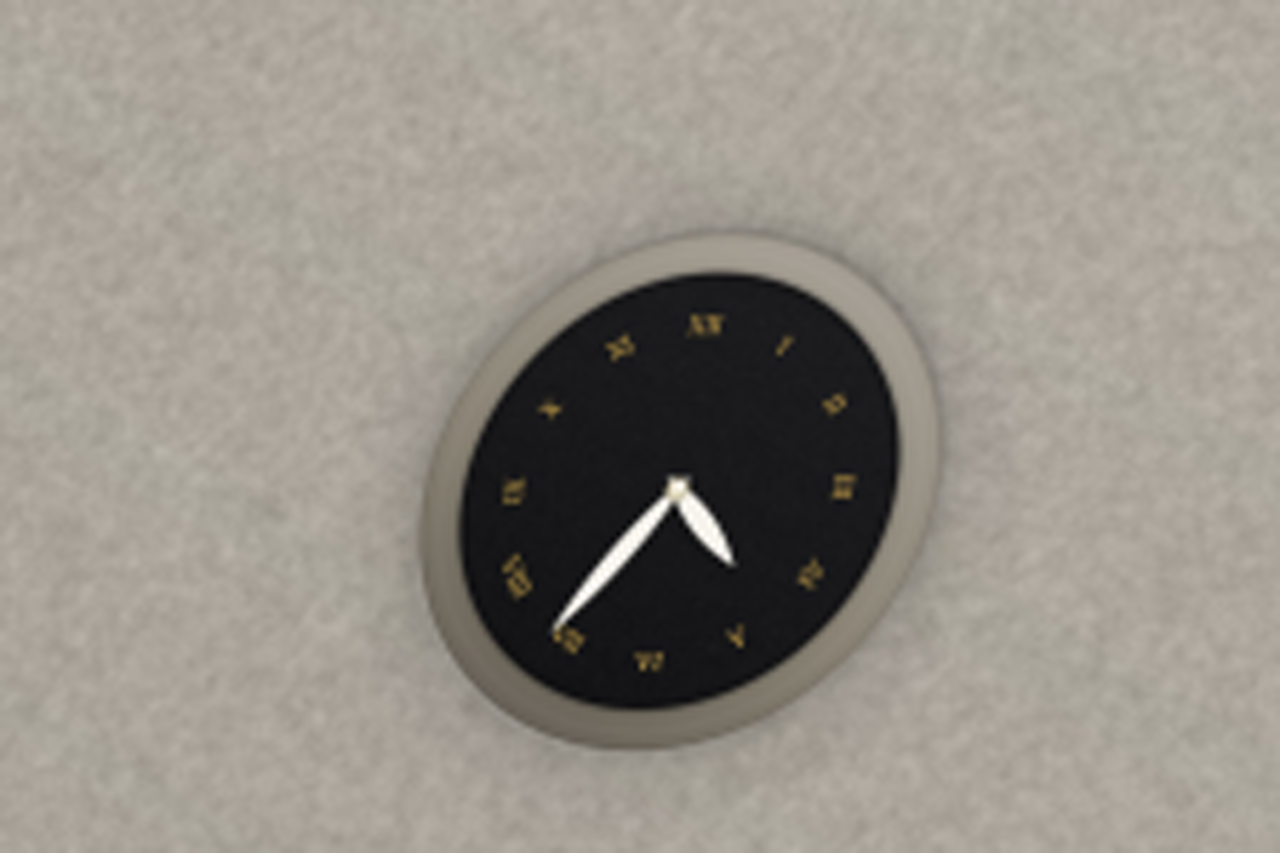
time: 4:36
